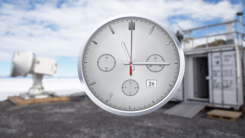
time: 11:15
